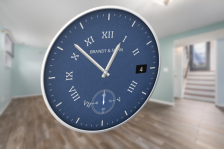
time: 12:52
